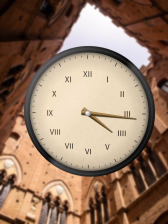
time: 4:16
